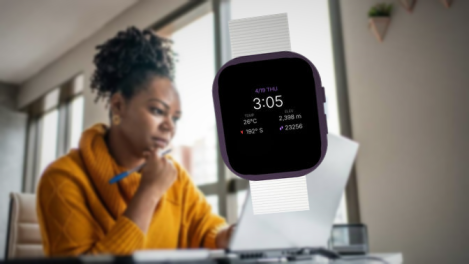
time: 3:05
